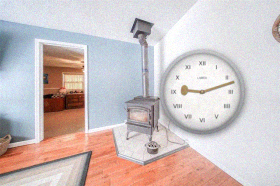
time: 9:12
